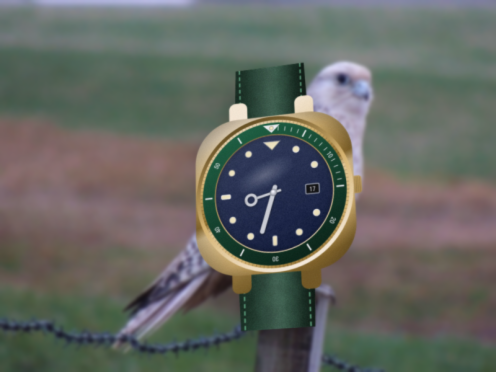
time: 8:33
